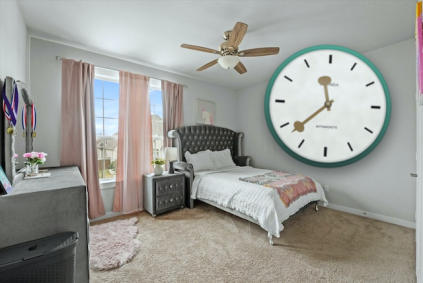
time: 11:38
